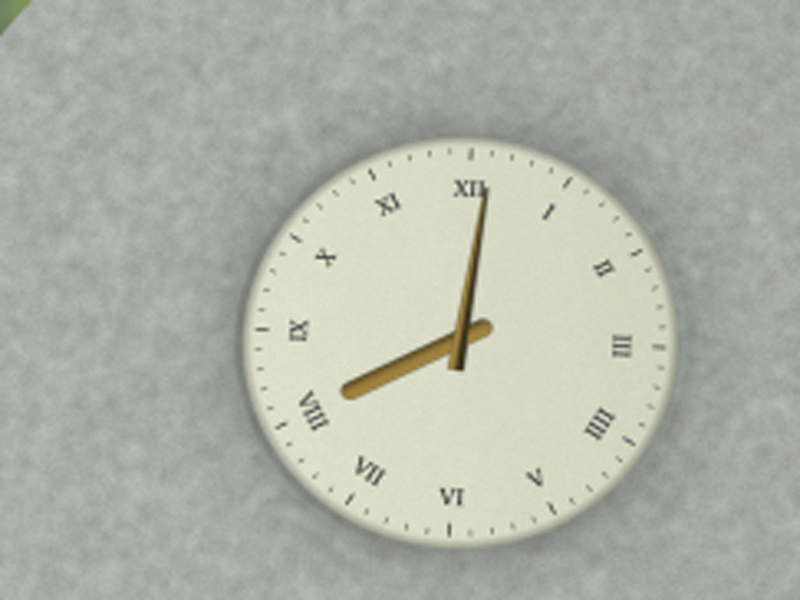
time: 8:01
